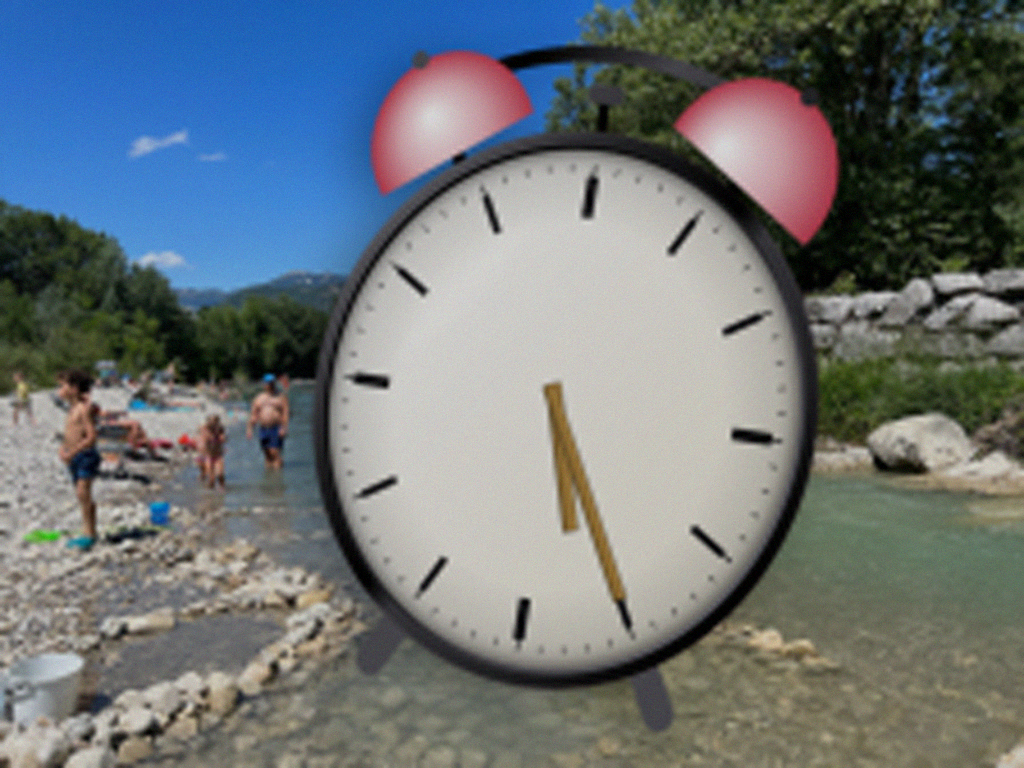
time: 5:25
